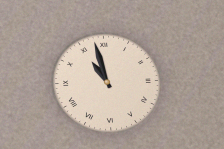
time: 10:58
